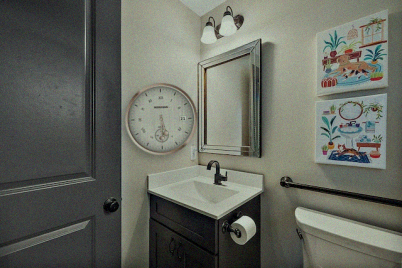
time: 5:30
